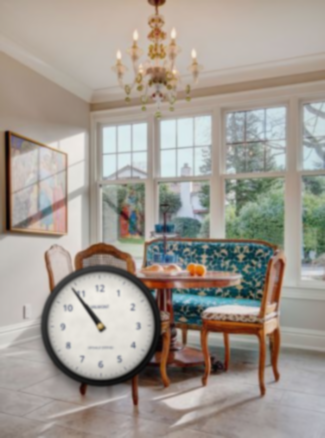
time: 10:54
